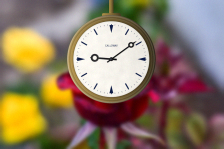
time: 9:09
